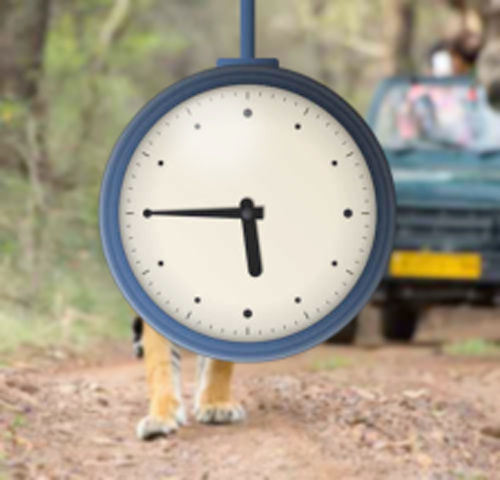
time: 5:45
